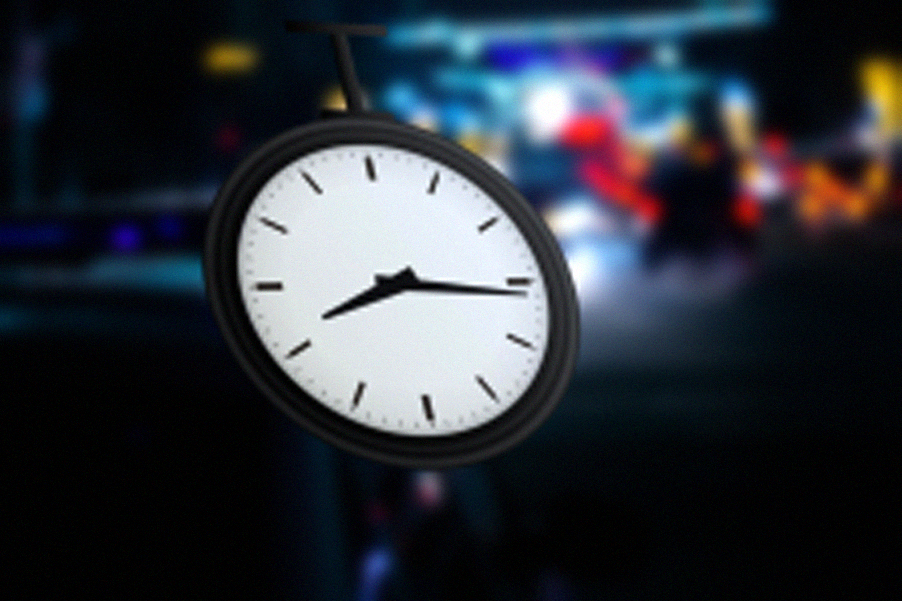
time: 8:16
